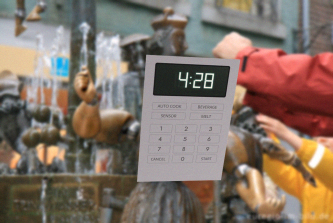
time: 4:28
